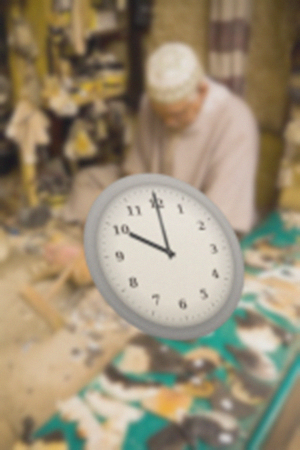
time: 10:00
